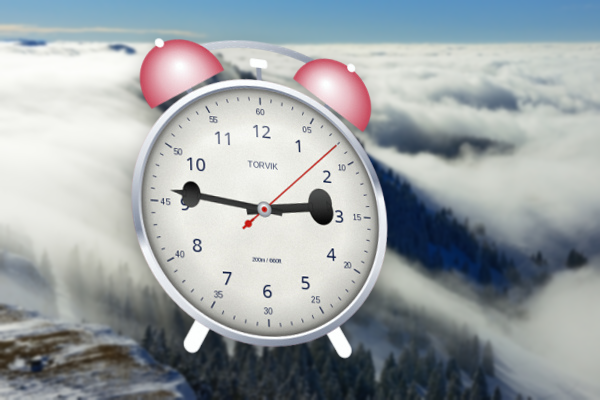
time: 2:46:08
